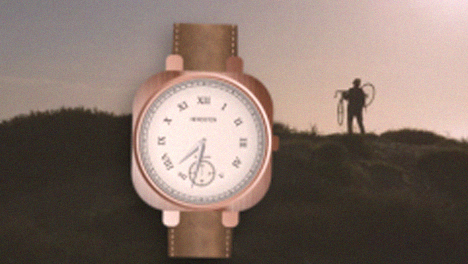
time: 7:32
